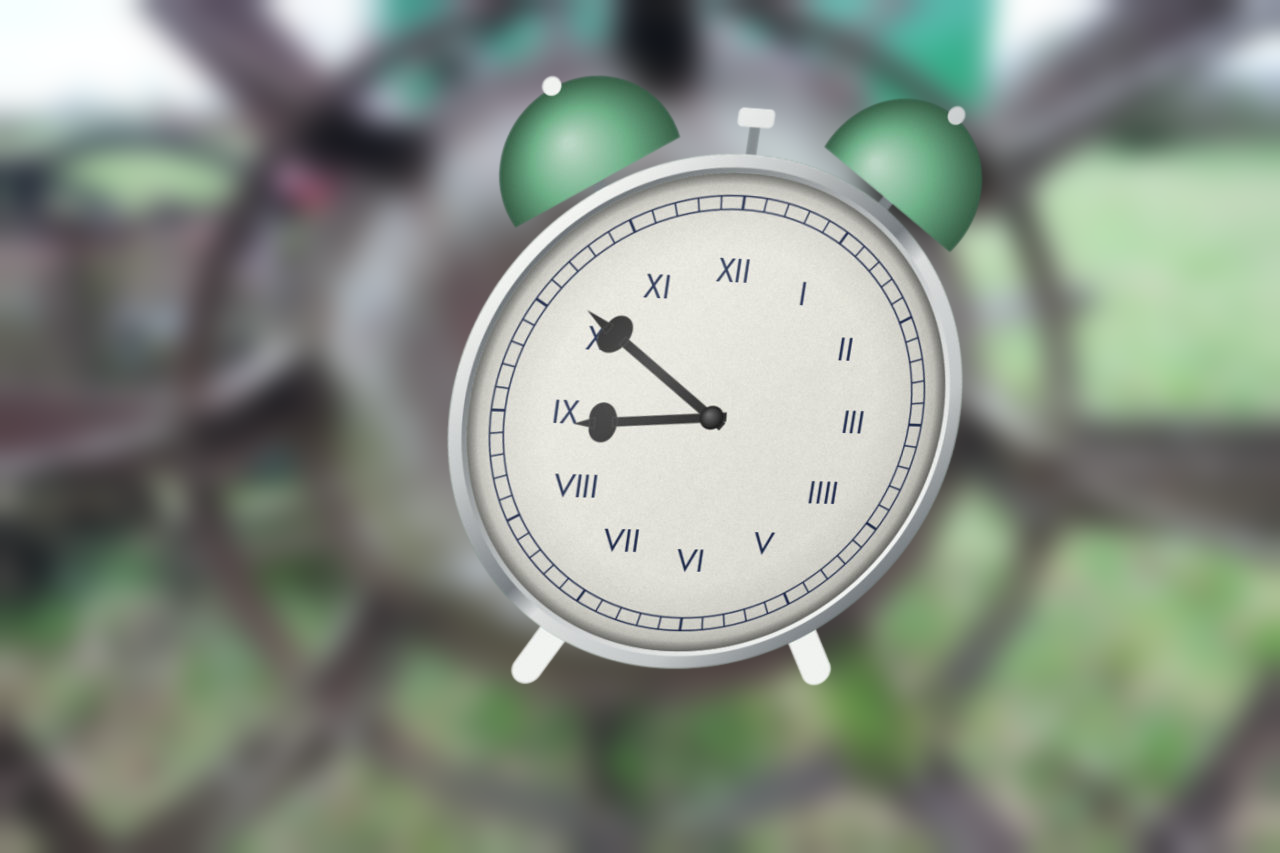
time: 8:51
